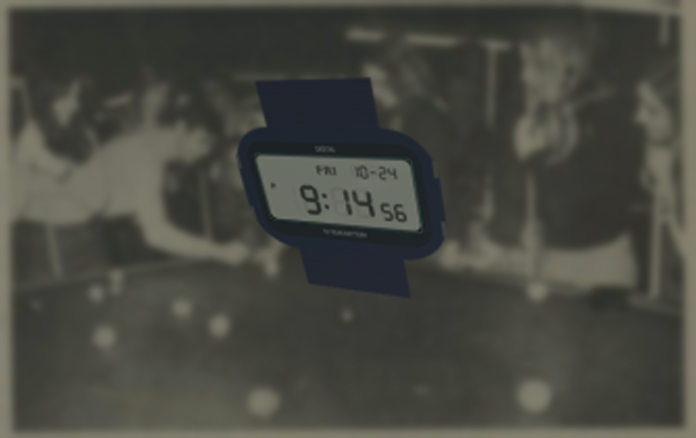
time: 9:14:56
